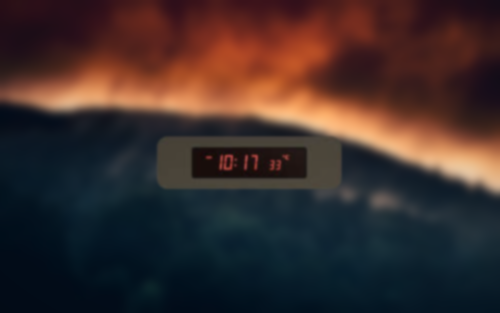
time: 10:17
